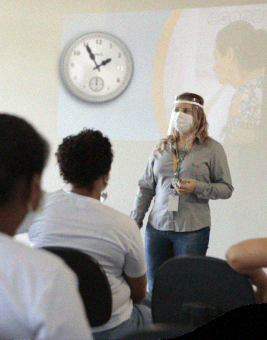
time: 1:55
